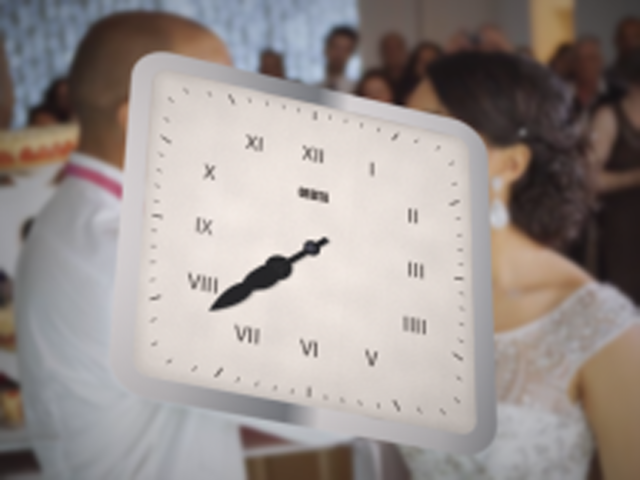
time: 7:38
